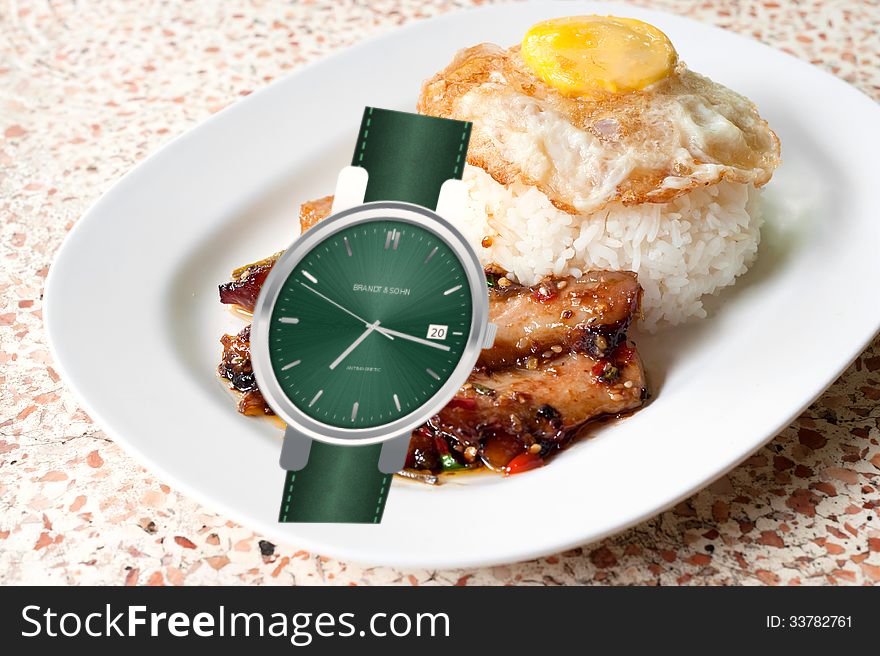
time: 7:16:49
